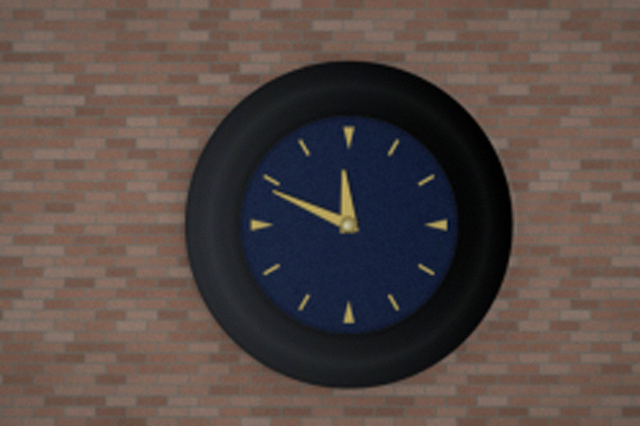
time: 11:49
